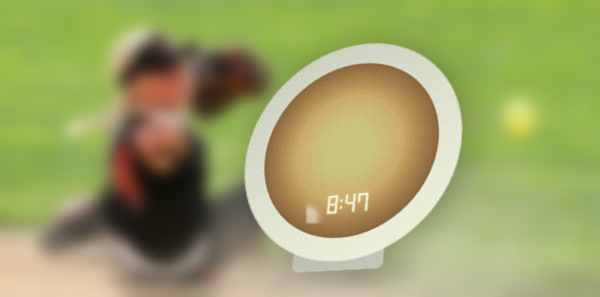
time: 8:47
